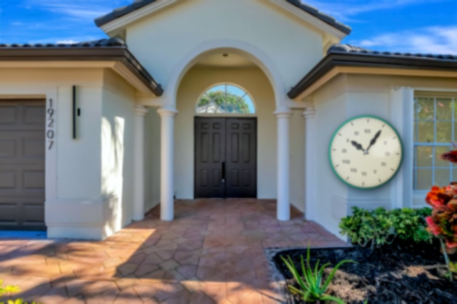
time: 10:05
